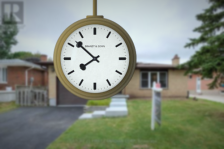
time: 7:52
